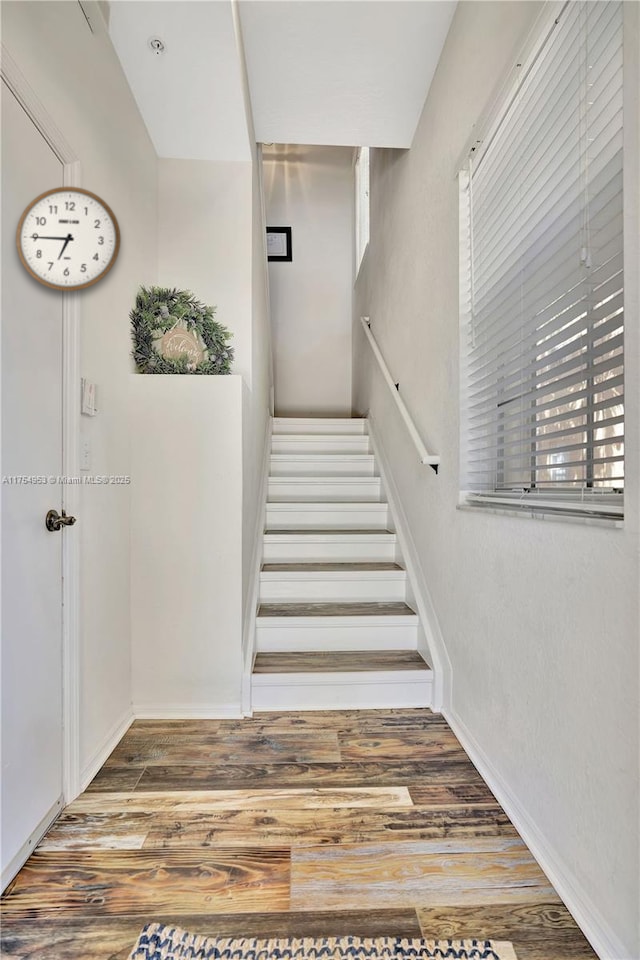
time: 6:45
